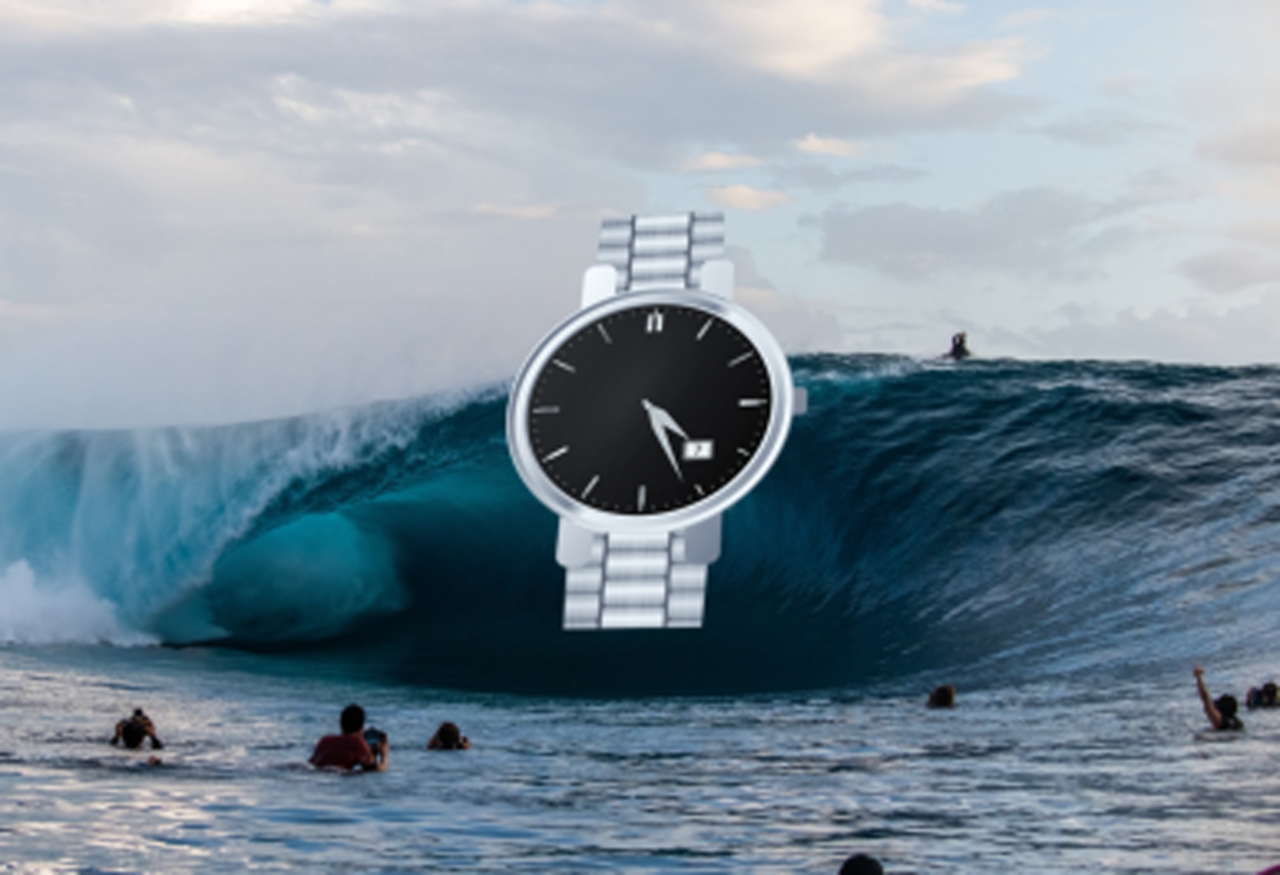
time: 4:26
